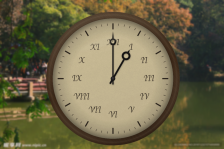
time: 1:00
